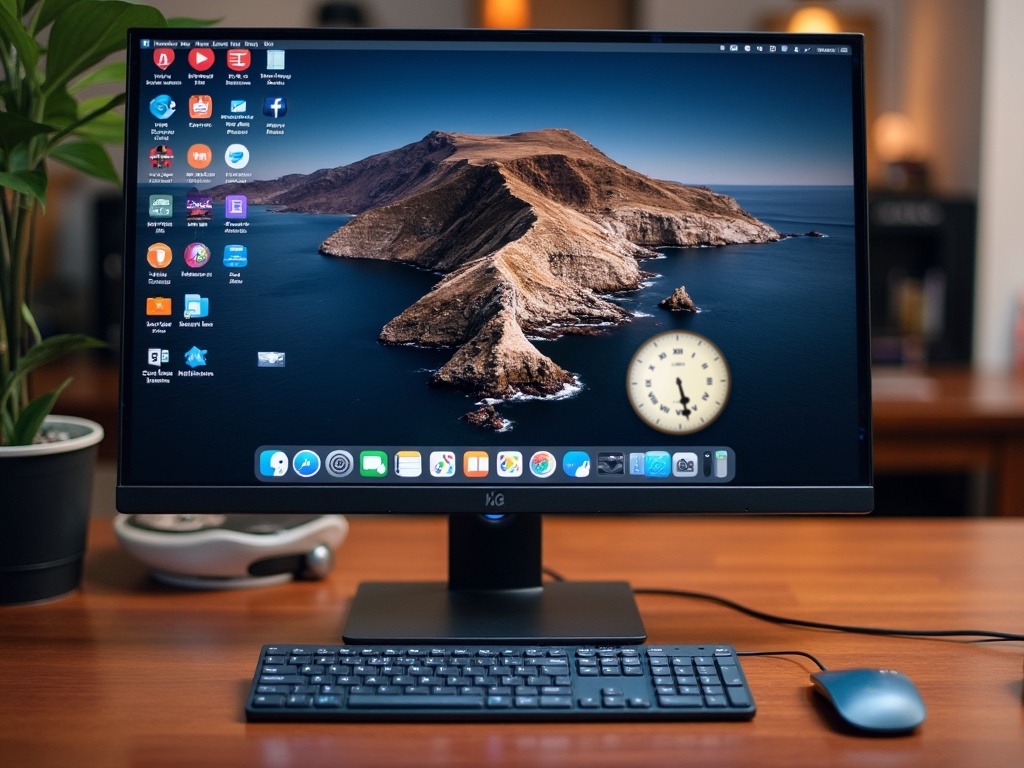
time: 5:28
